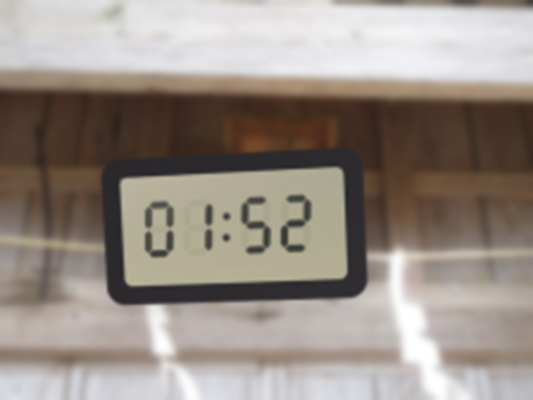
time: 1:52
